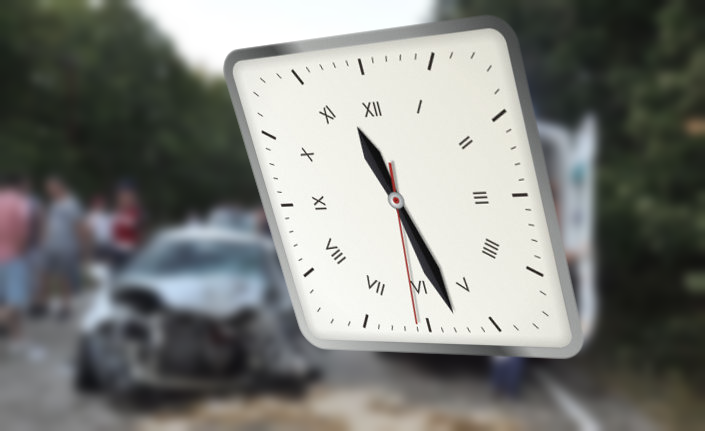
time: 11:27:31
